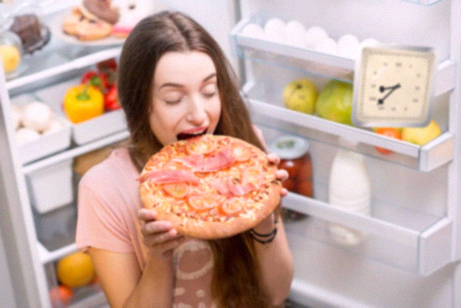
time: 8:37
